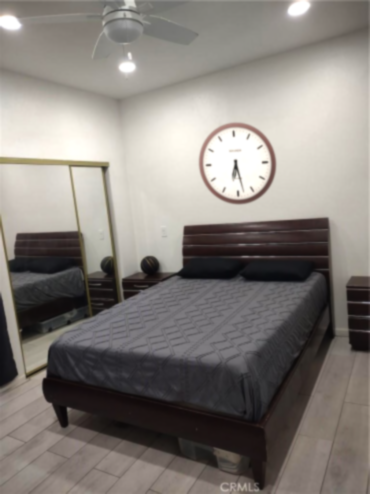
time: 6:28
